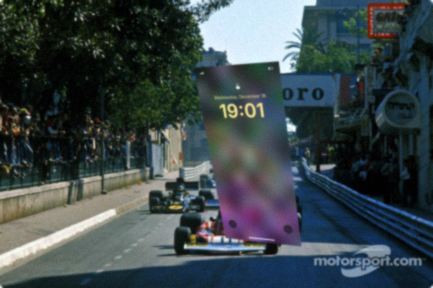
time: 19:01
